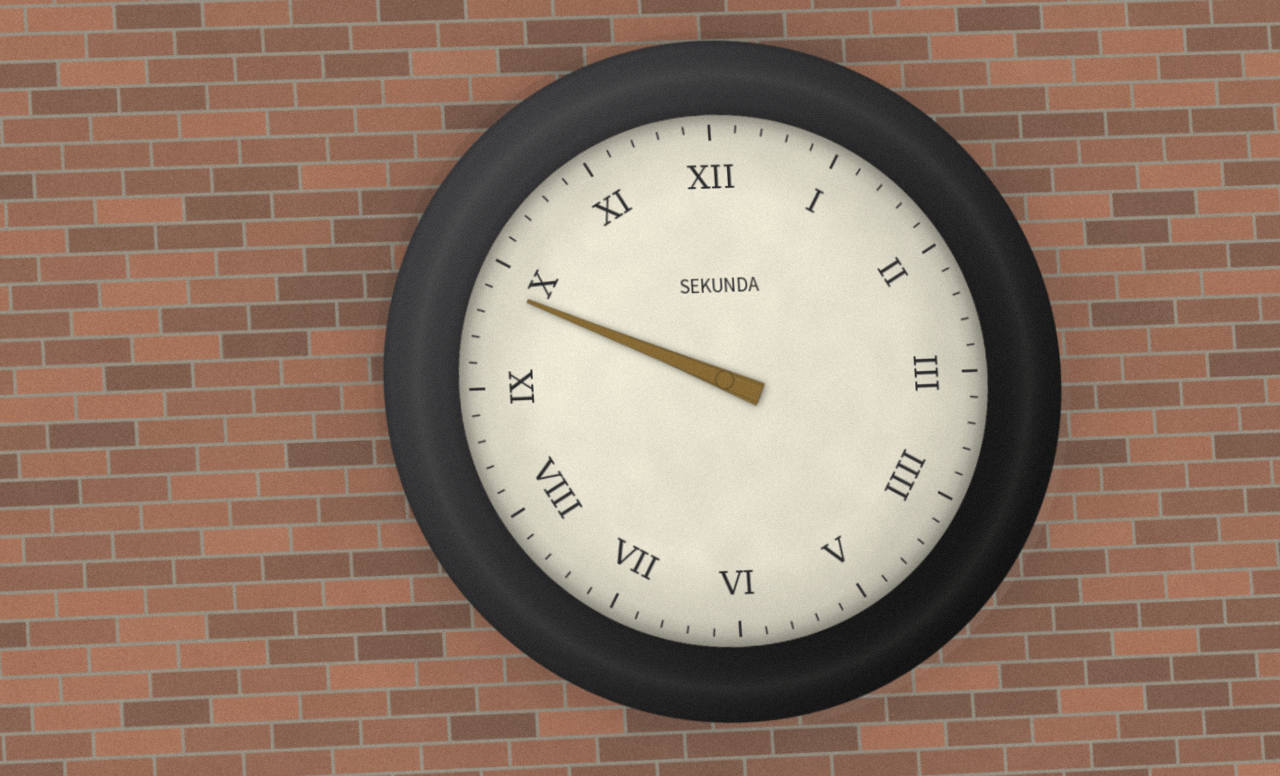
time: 9:49
